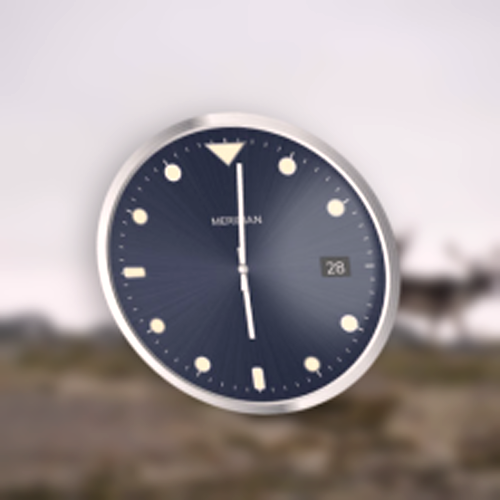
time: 6:01
